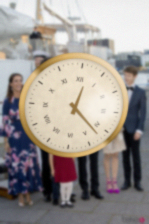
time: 12:22
